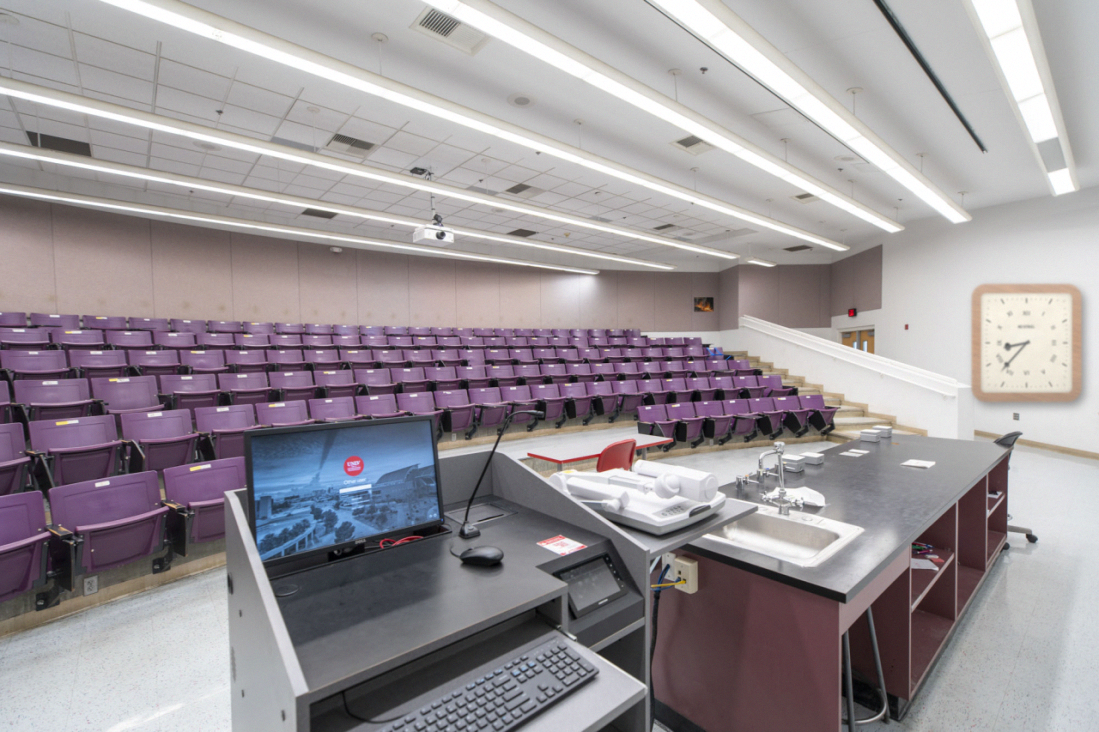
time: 8:37
